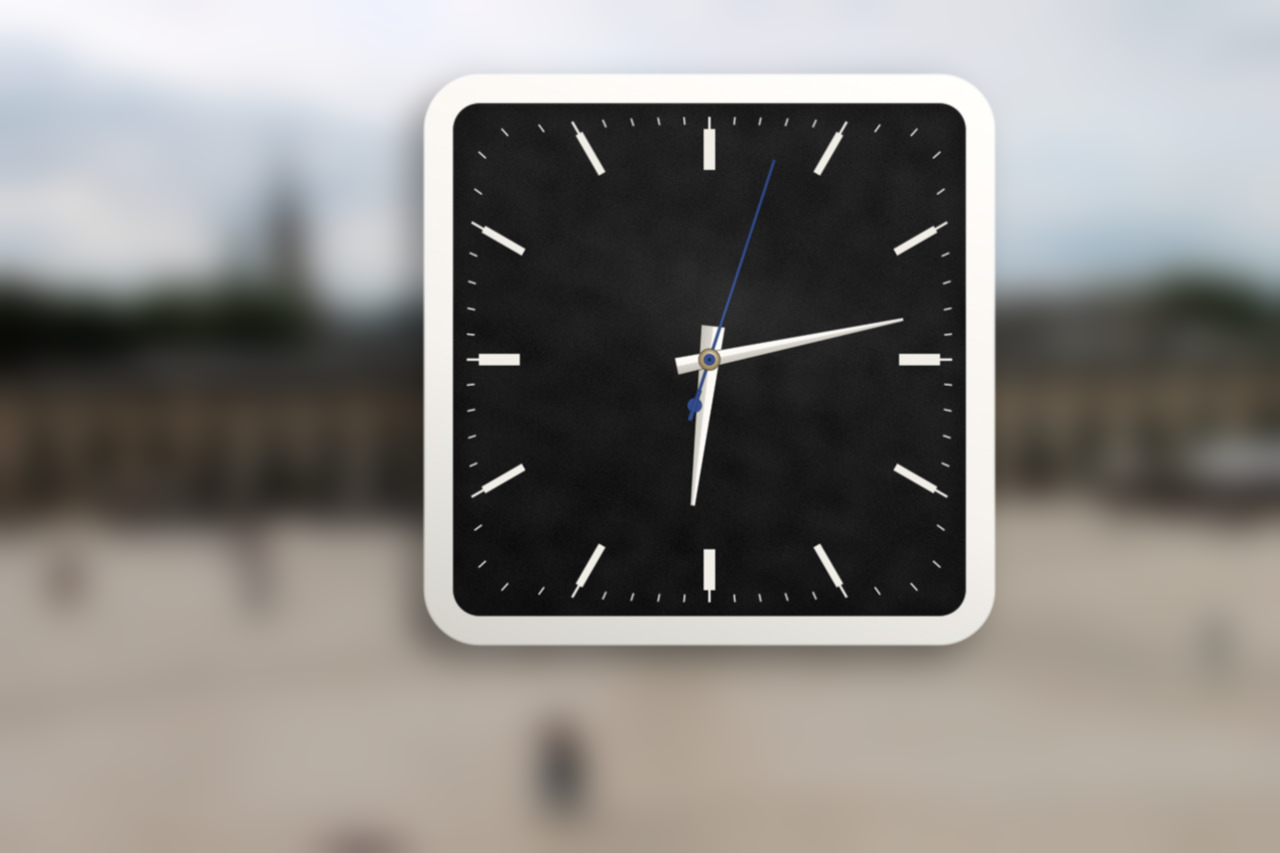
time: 6:13:03
